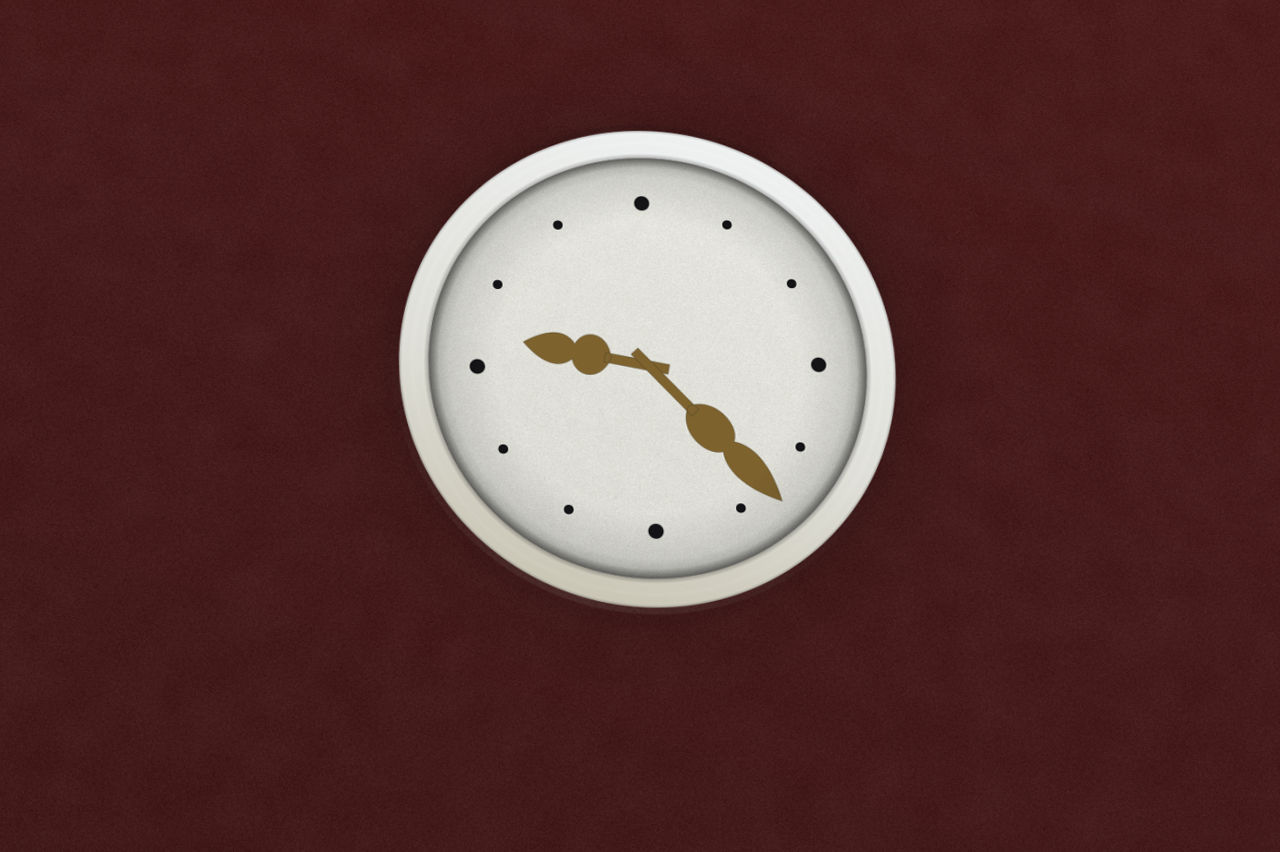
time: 9:23
